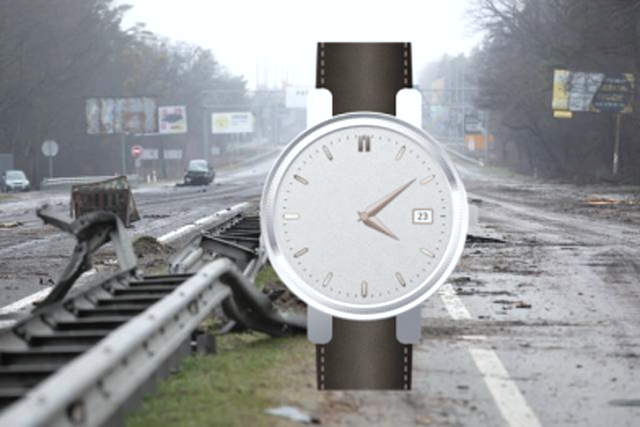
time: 4:09
